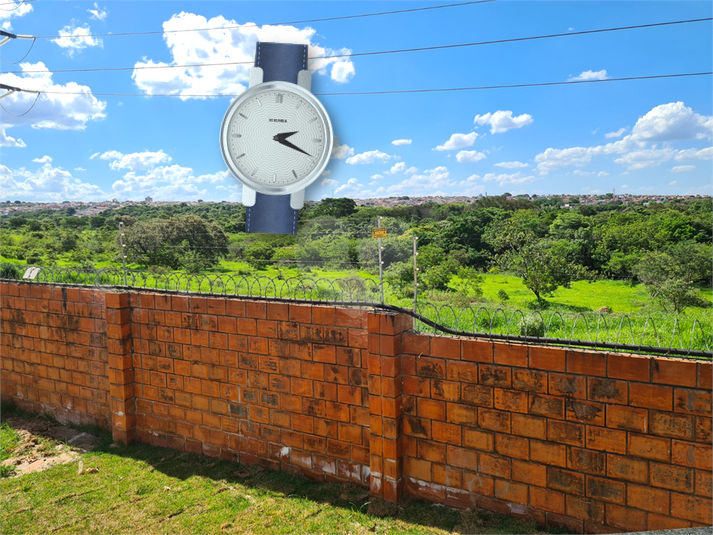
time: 2:19
